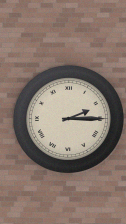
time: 2:15
